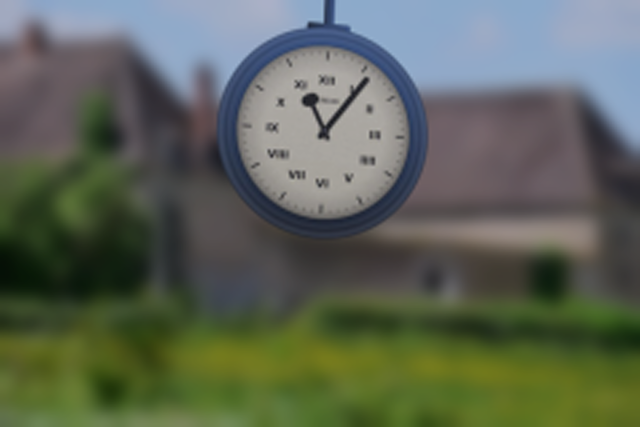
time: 11:06
